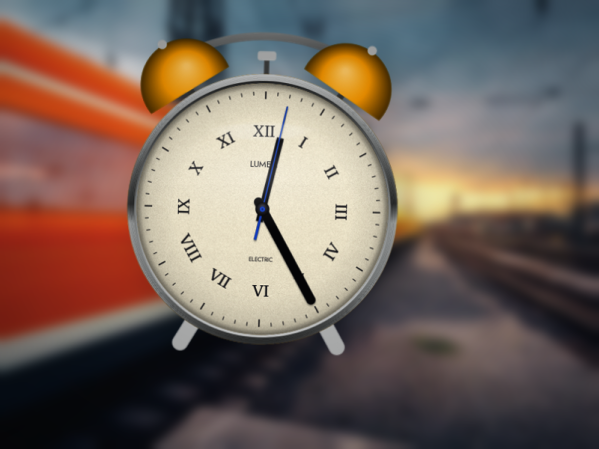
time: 12:25:02
